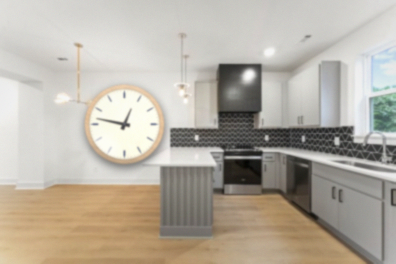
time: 12:47
